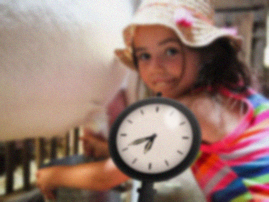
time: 6:41
